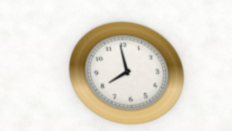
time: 7:59
